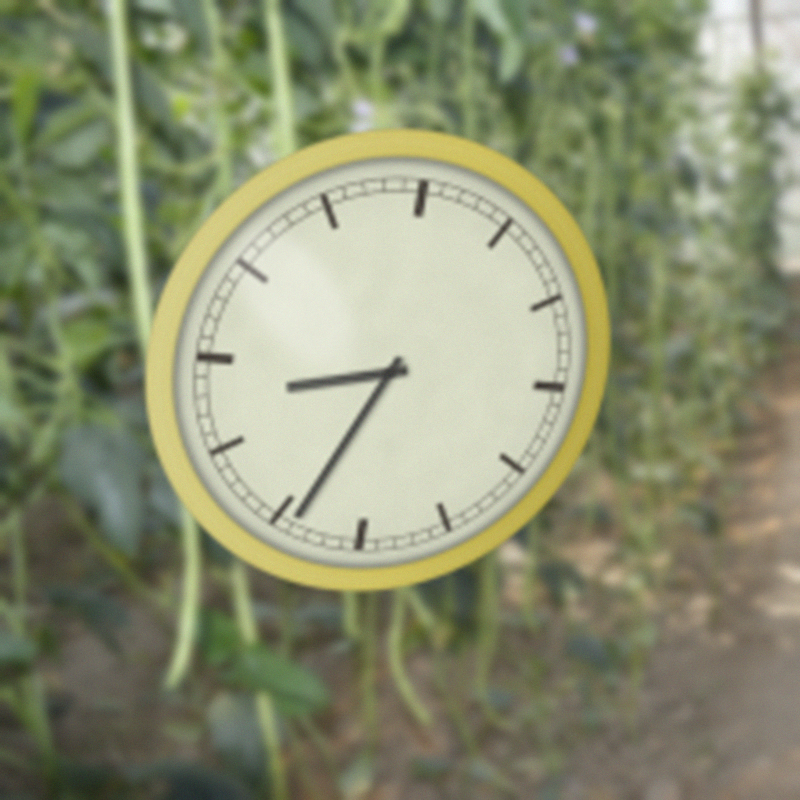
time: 8:34
